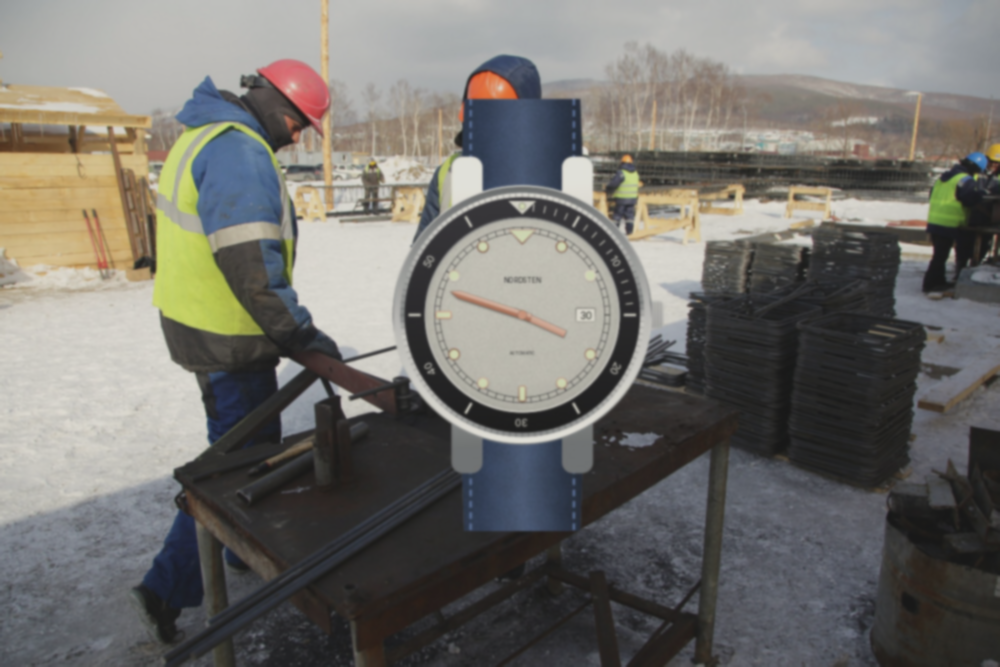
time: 3:48
